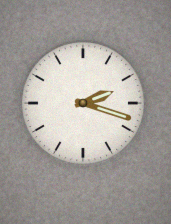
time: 2:18
